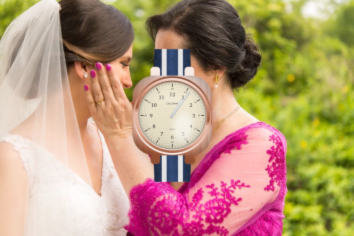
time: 1:06
